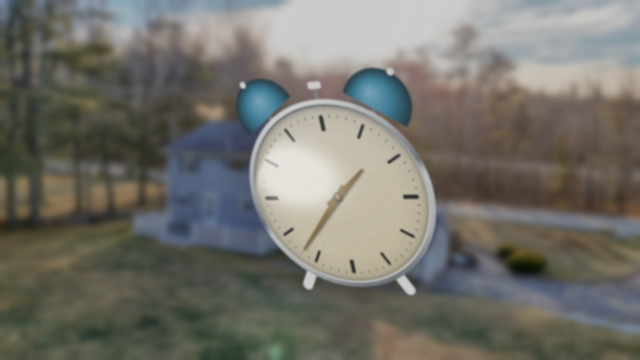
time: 1:37
